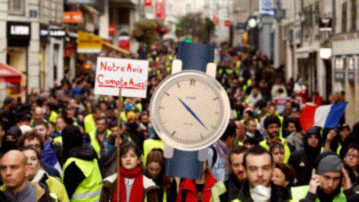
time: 10:22
